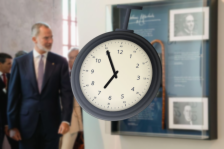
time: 6:55
